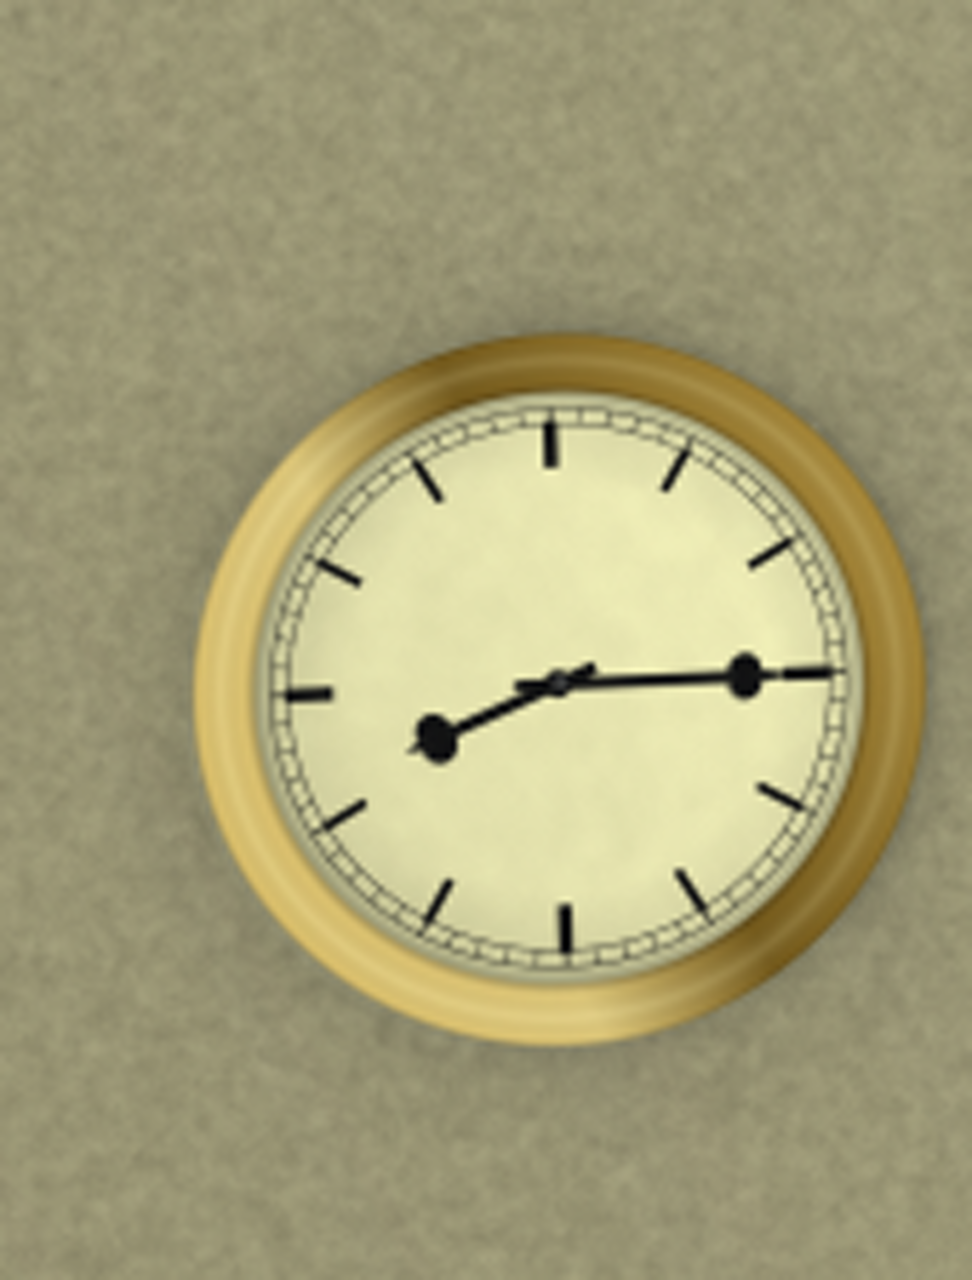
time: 8:15
